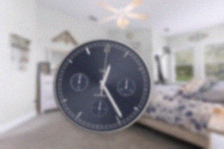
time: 12:24
